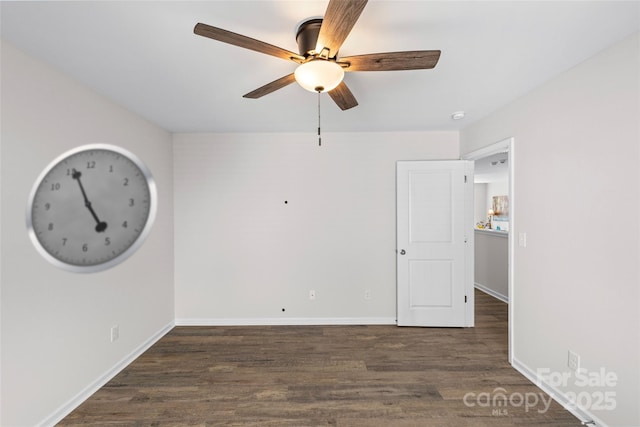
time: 4:56
